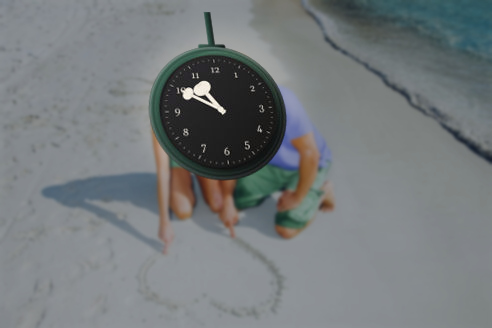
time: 10:50
